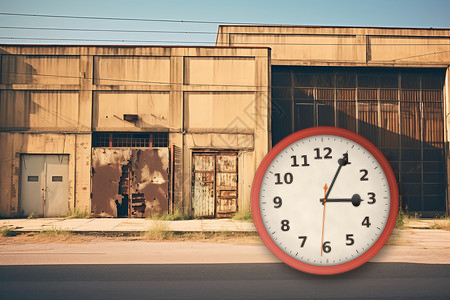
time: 3:04:31
